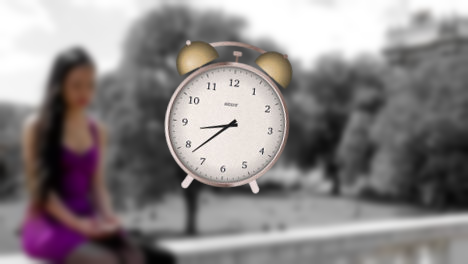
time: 8:38
